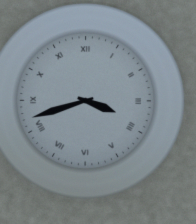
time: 3:42
